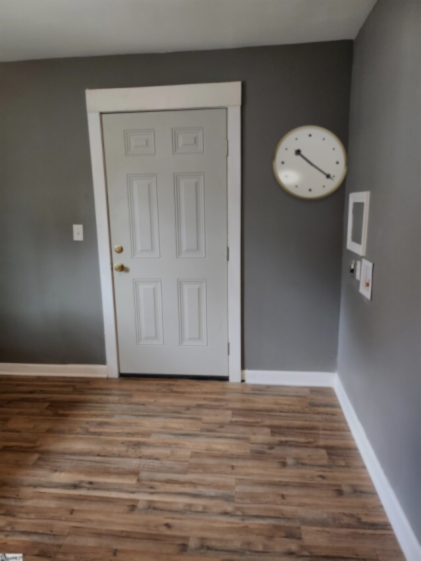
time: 10:21
